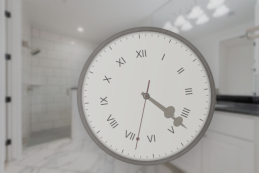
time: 4:22:33
